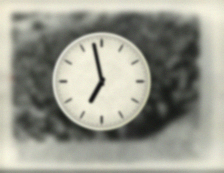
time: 6:58
